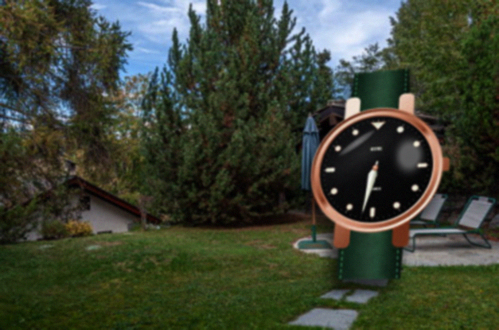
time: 6:32
